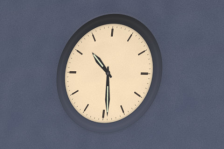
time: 10:29
